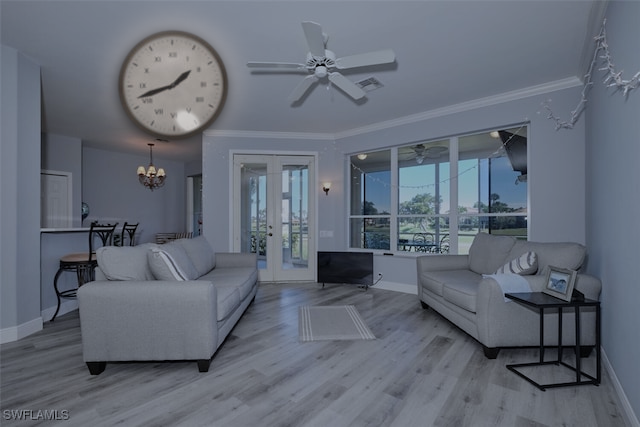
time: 1:42
